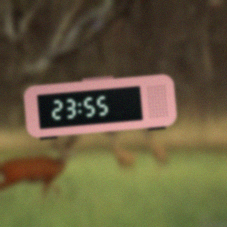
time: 23:55
